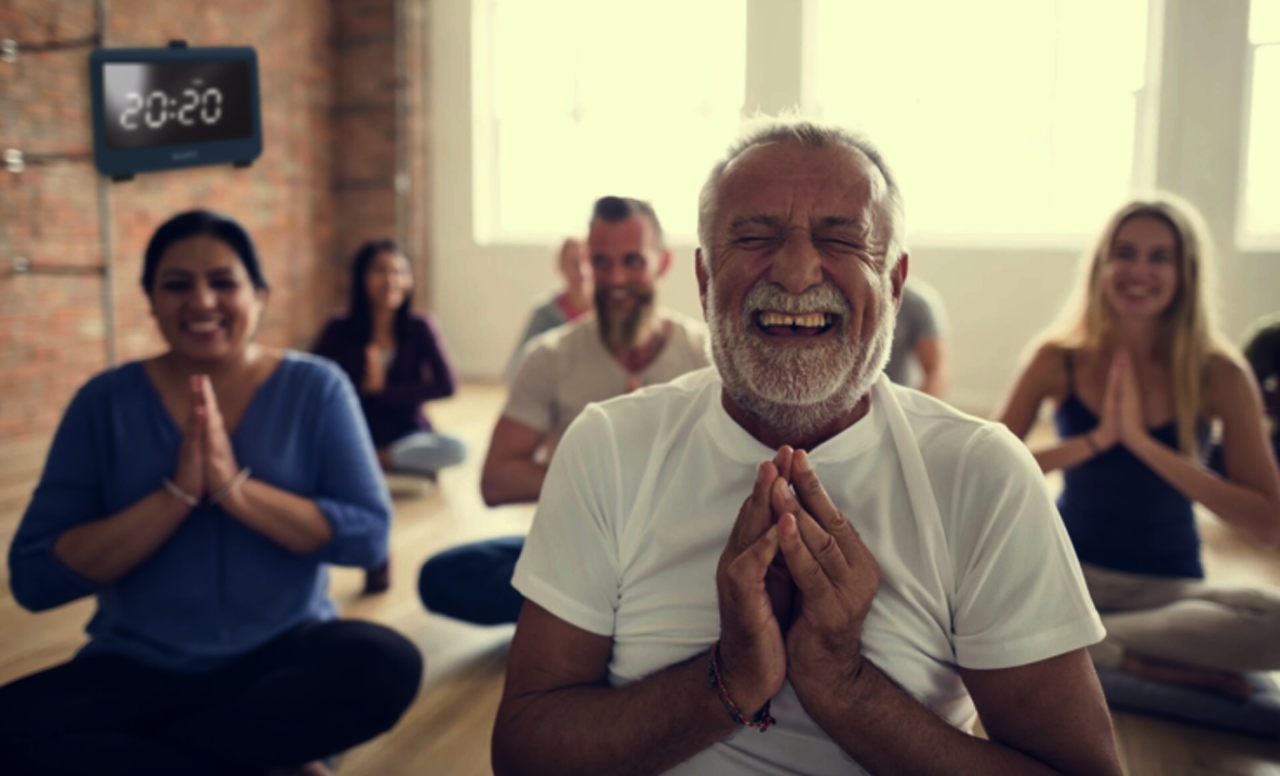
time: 20:20
